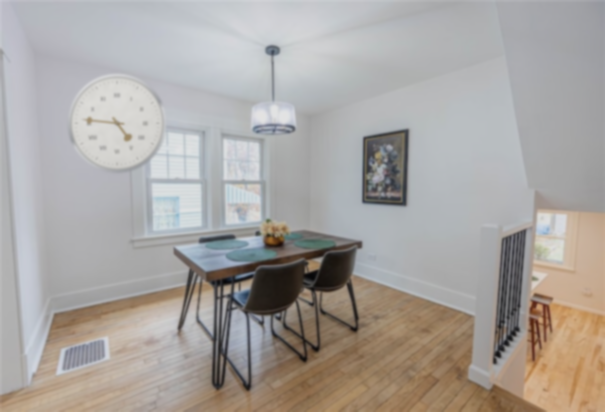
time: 4:46
